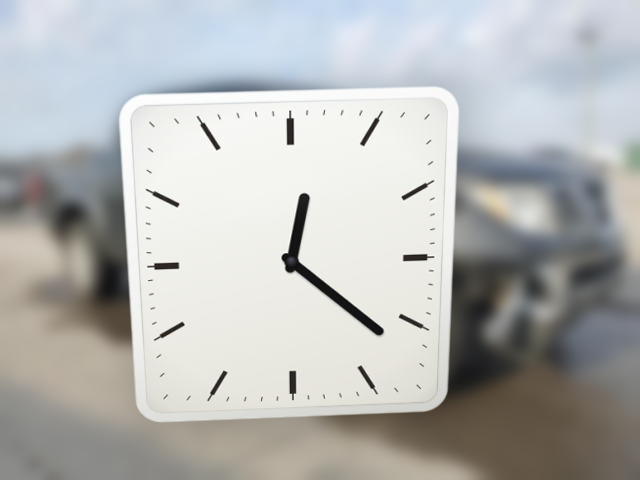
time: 12:22
